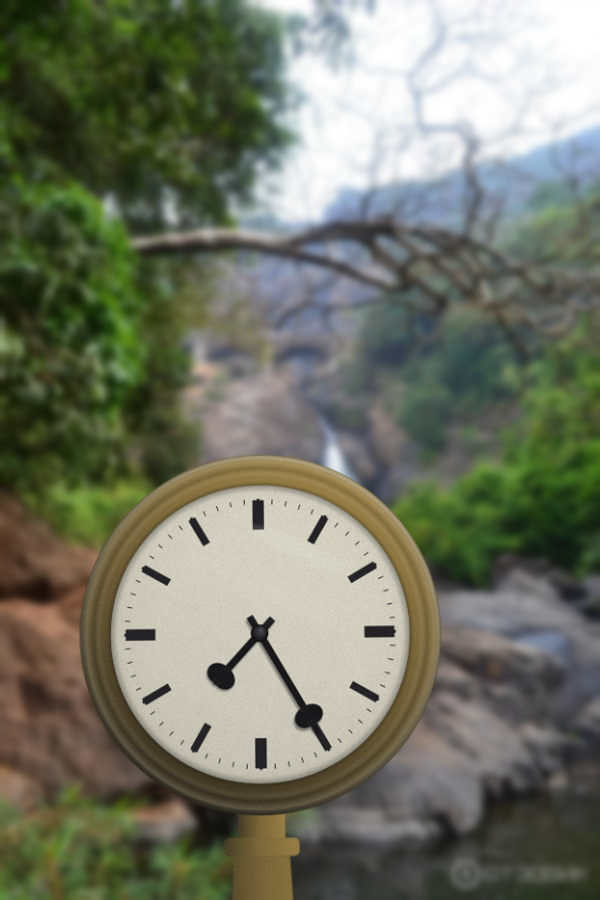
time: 7:25
